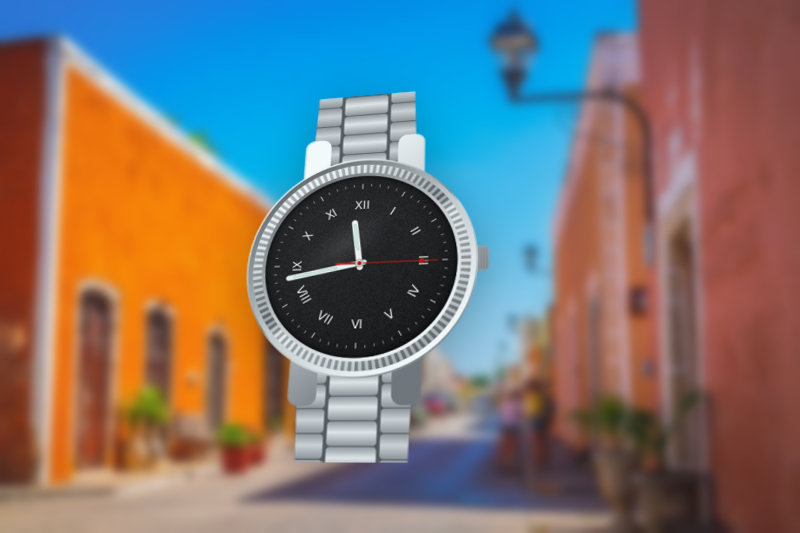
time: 11:43:15
